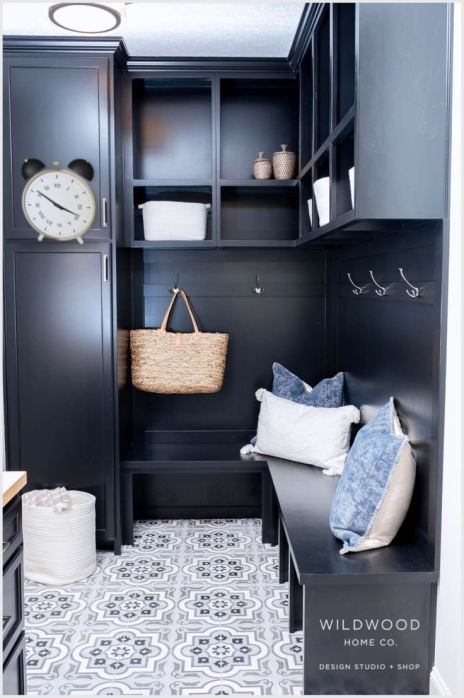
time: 3:51
